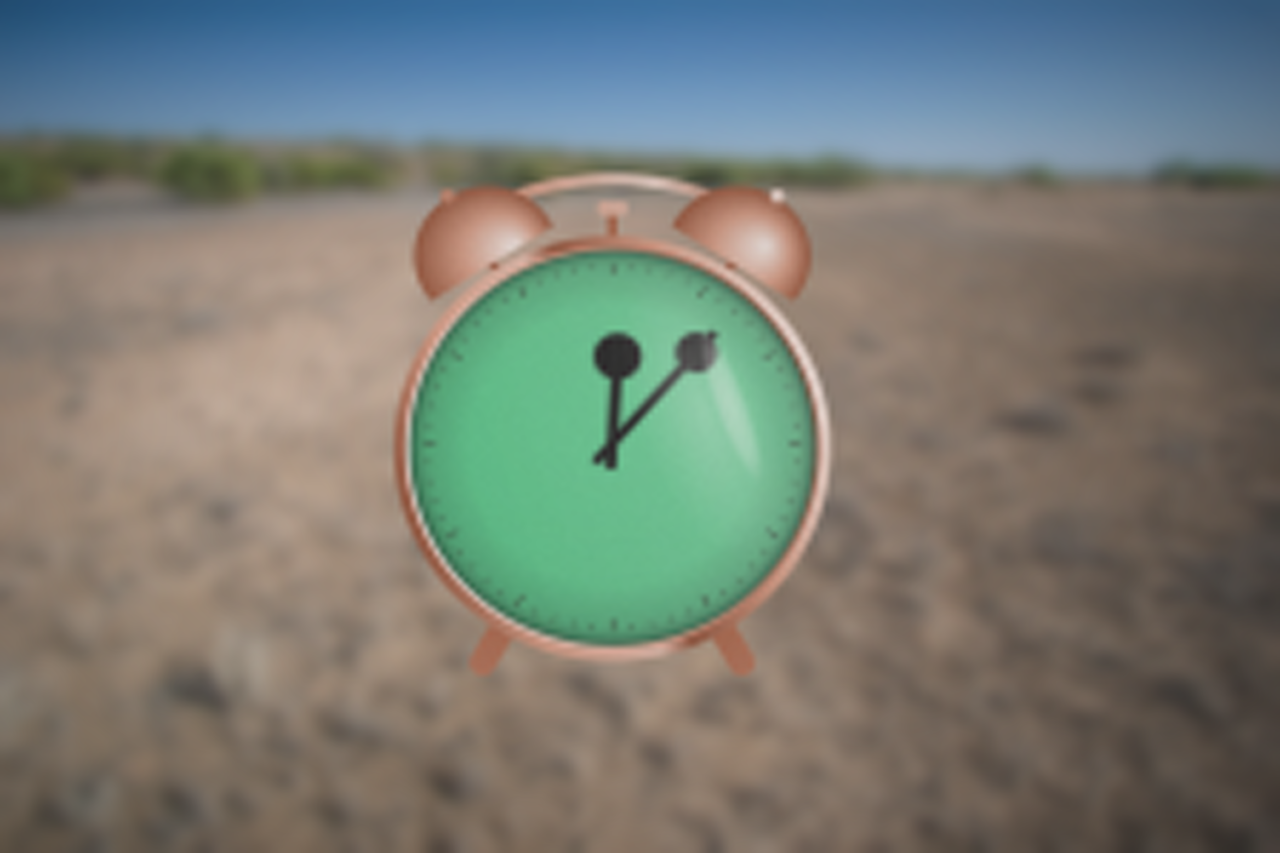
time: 12:07
